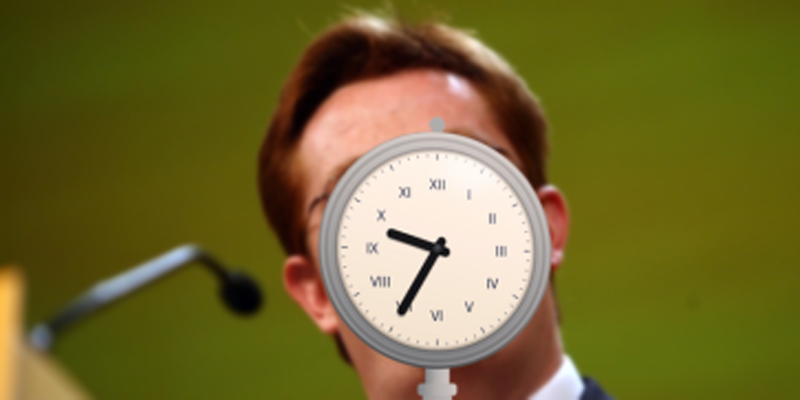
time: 9:35
